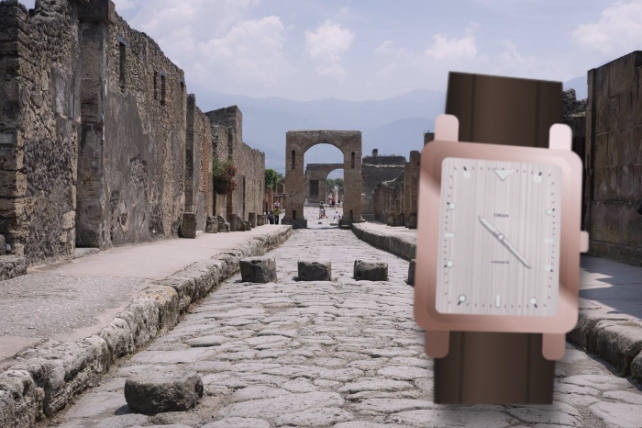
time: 10:22
